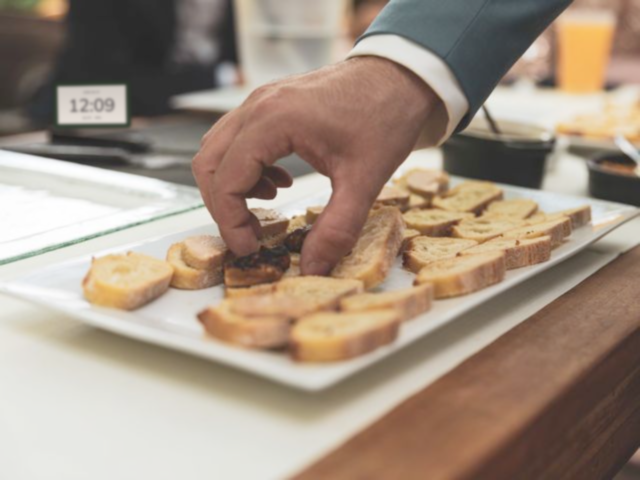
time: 12:09
